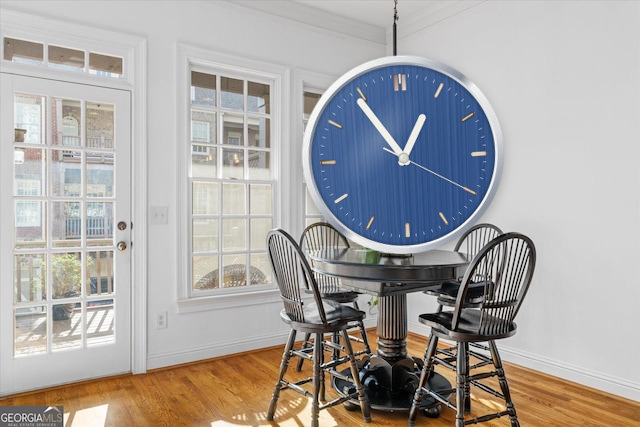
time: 12:54:20
